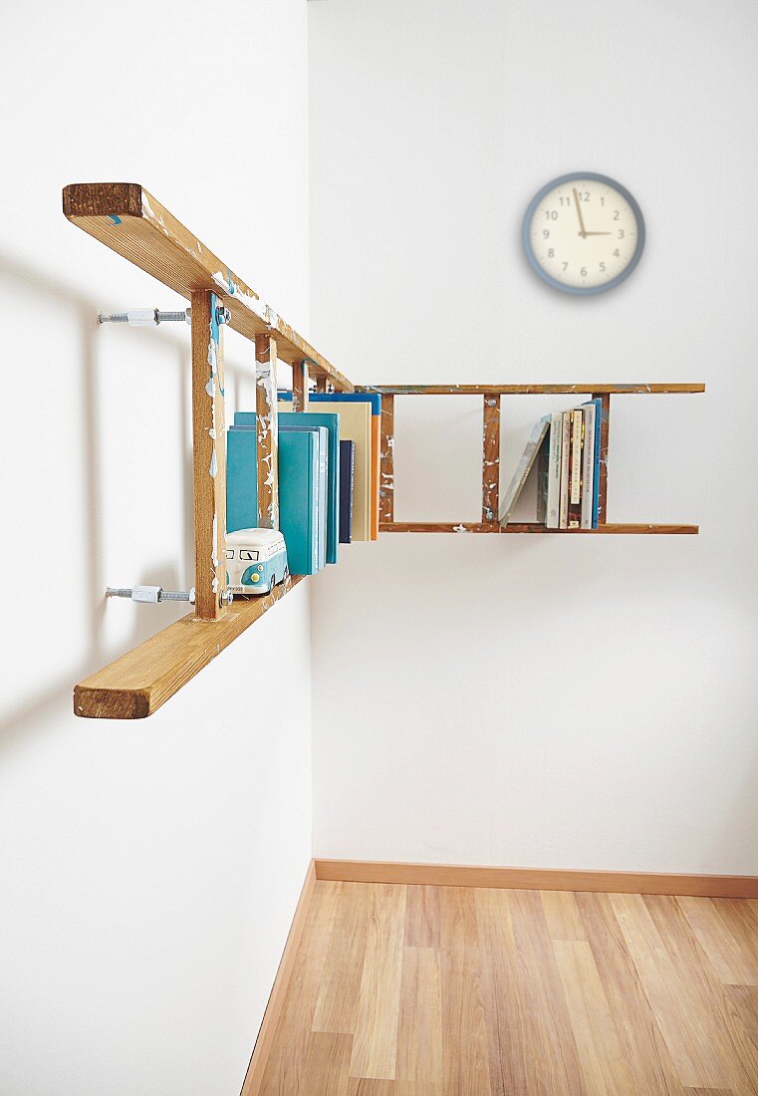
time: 2:58
